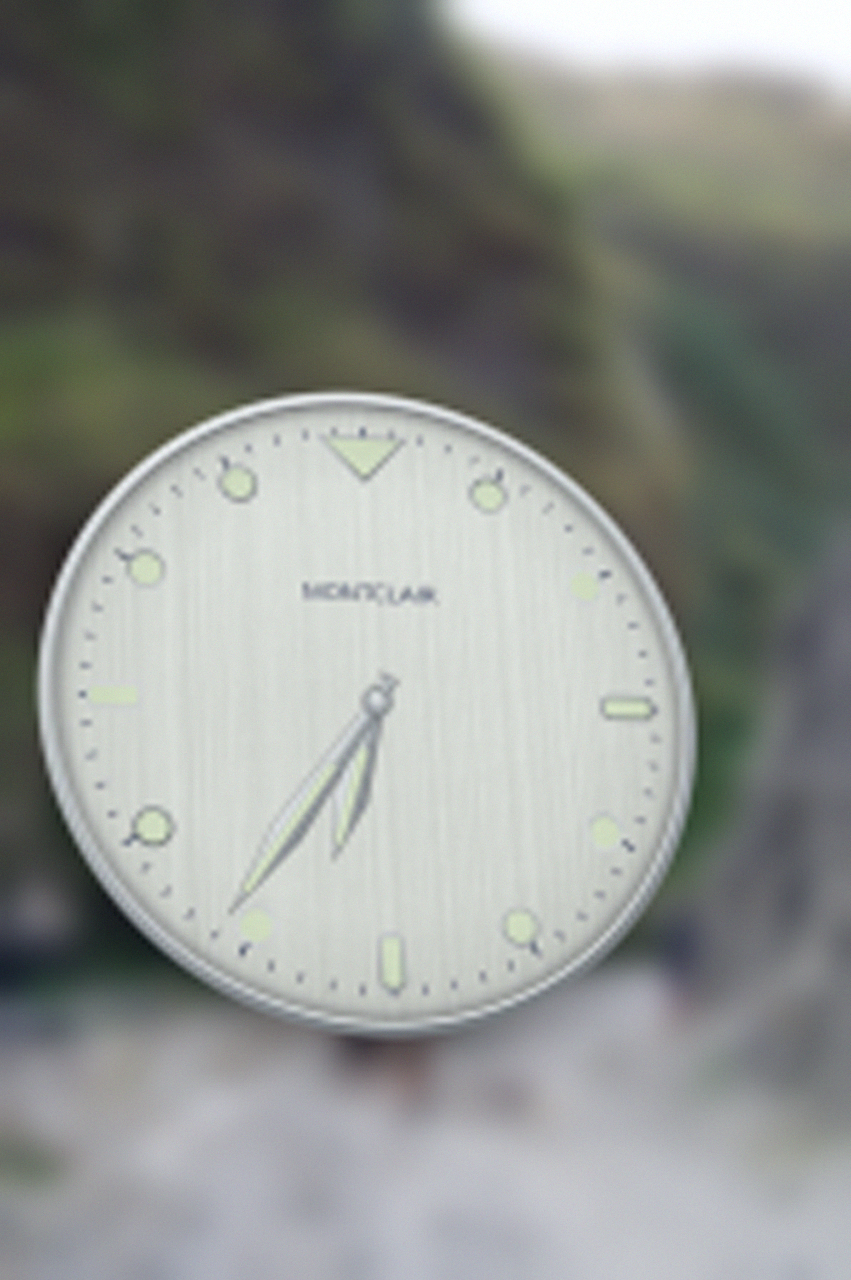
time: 6:36
